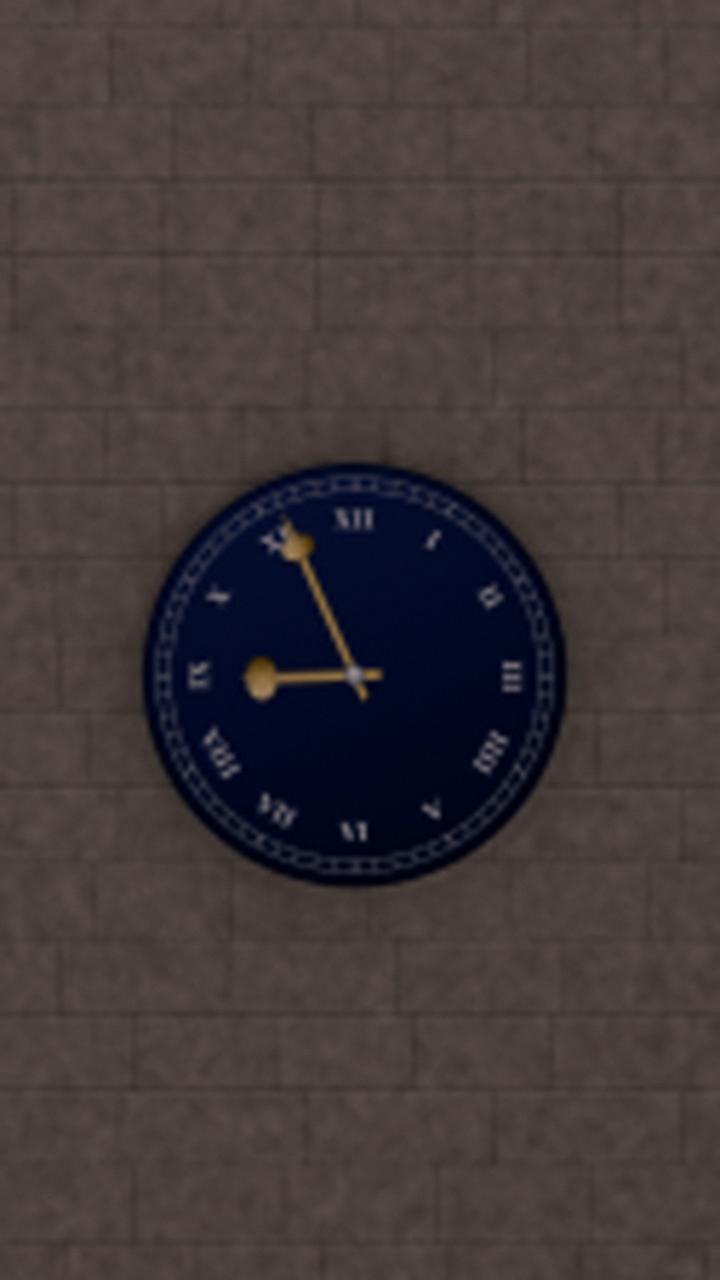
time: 8:56
